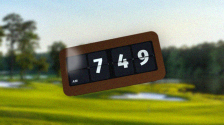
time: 7:49
